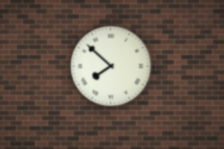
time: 7:52
